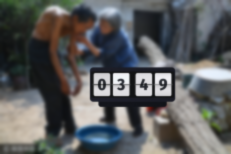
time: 3:49
